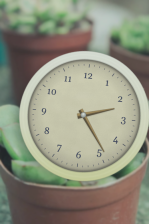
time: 2:24
